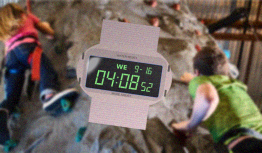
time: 4:08:52
